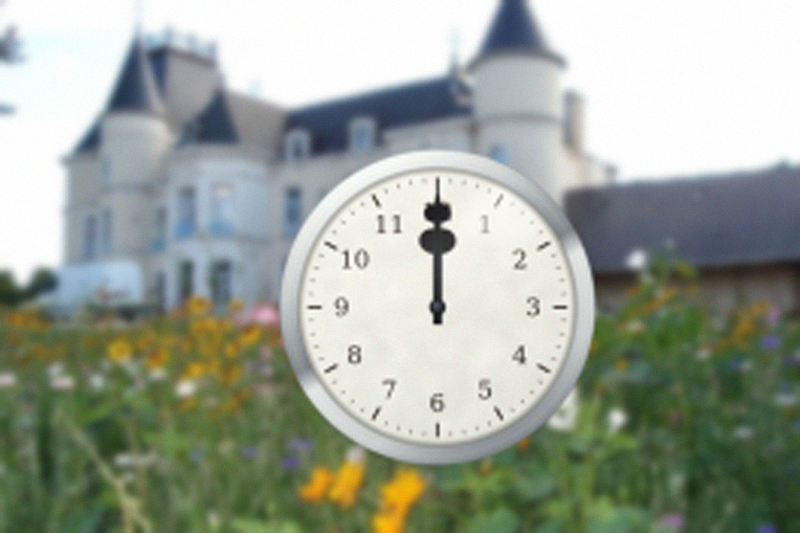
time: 12:00
